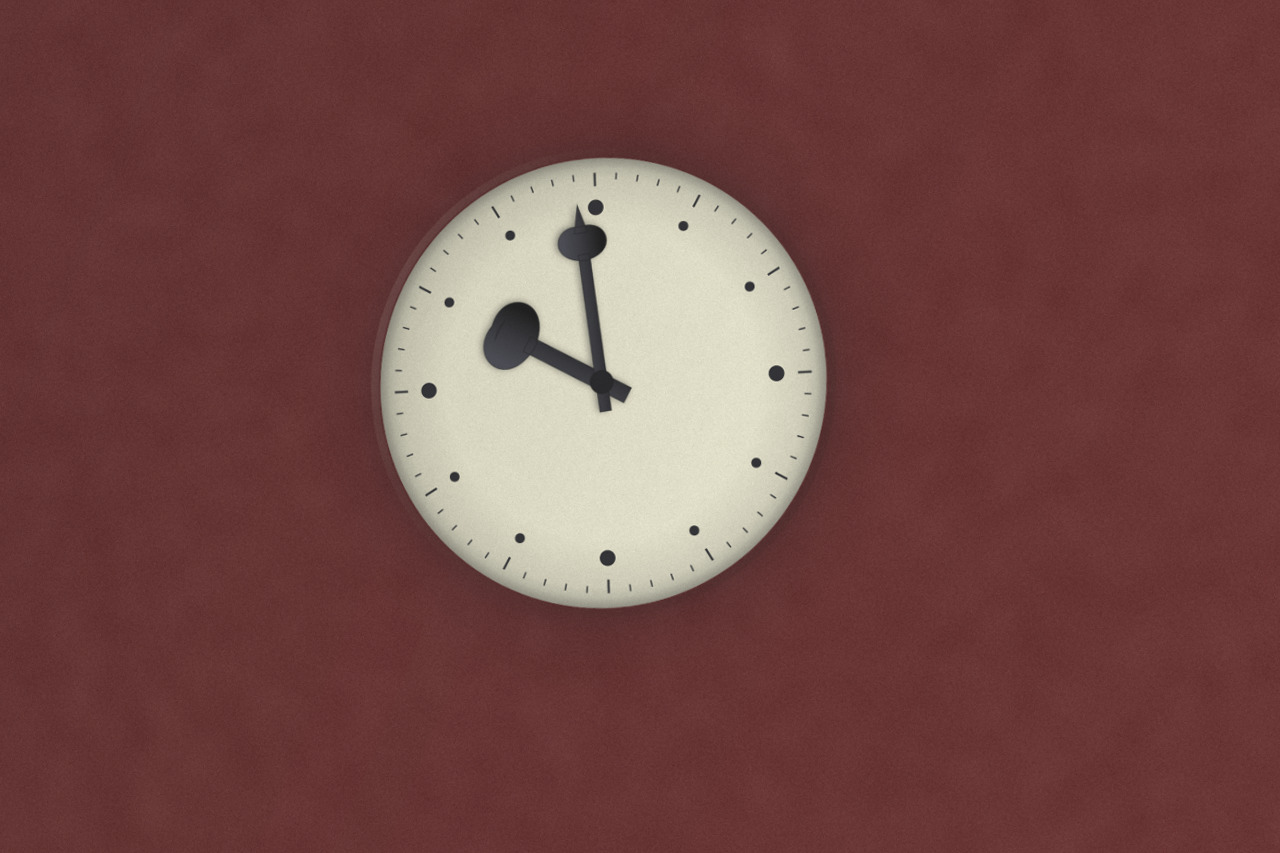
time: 9:59
